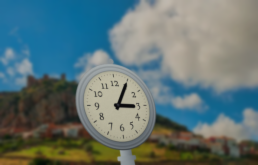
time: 3:05
